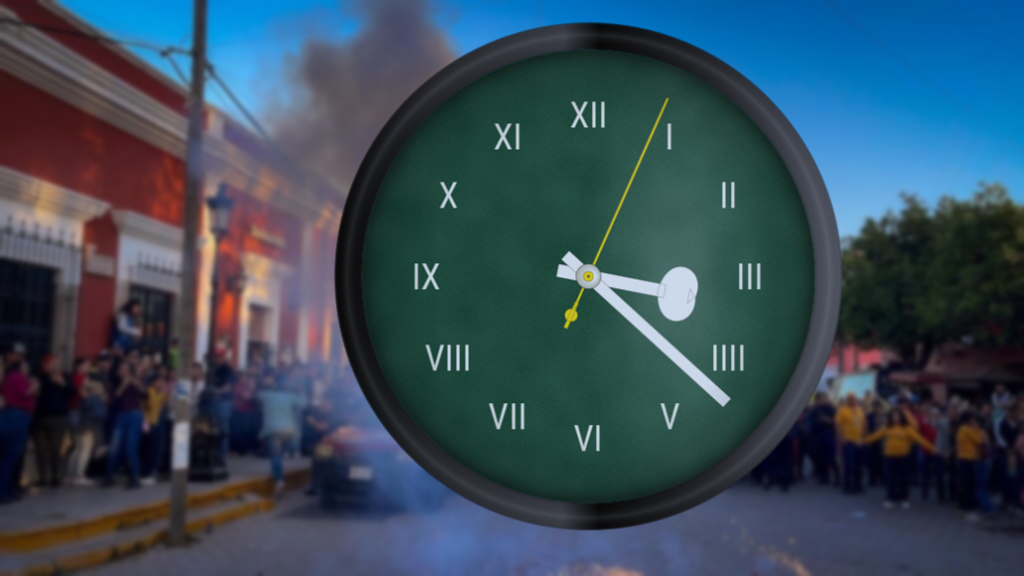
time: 3:22:04
